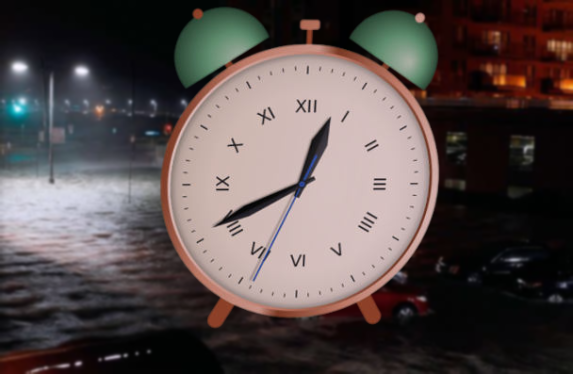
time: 12:40:34
